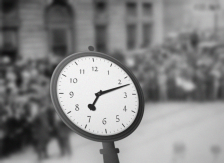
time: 7:12
